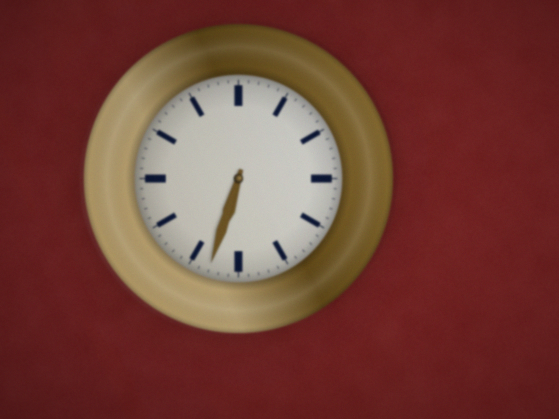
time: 6:33
